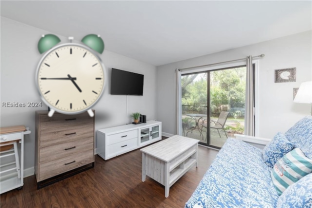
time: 4:45
